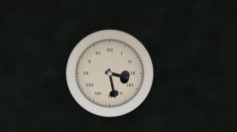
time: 3:28
